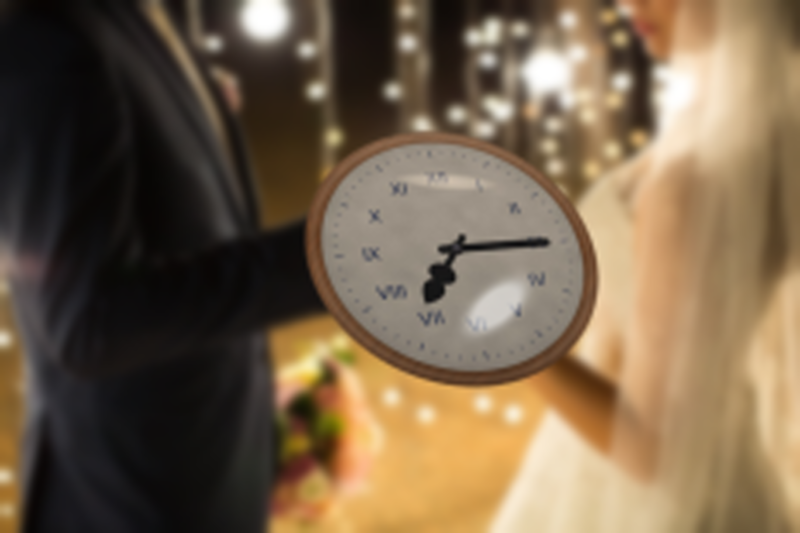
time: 7:15
